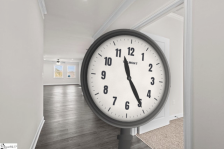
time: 11:25
